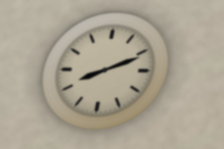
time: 8:11
